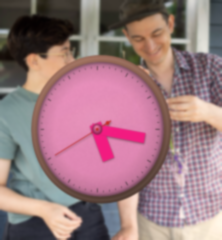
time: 5:16:40
